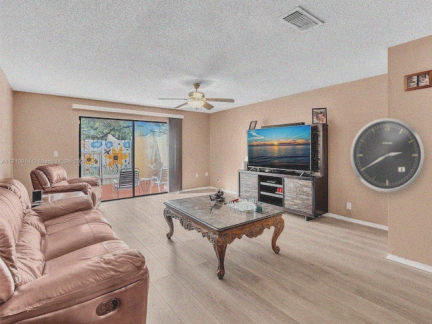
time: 2:40
